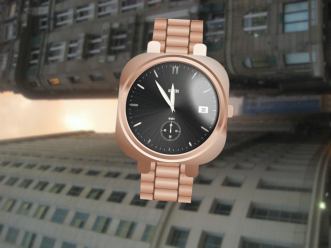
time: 11:54
